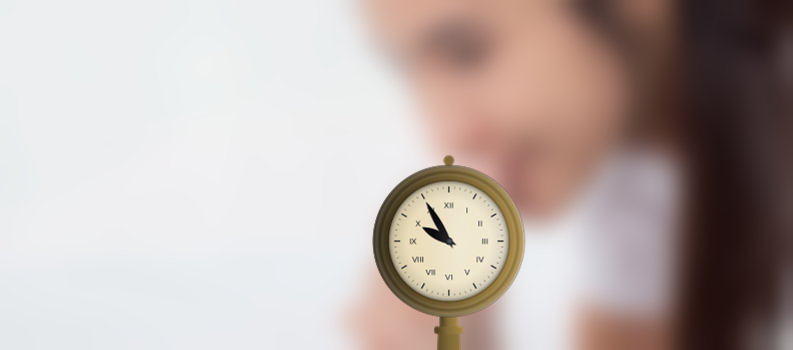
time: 9:55
